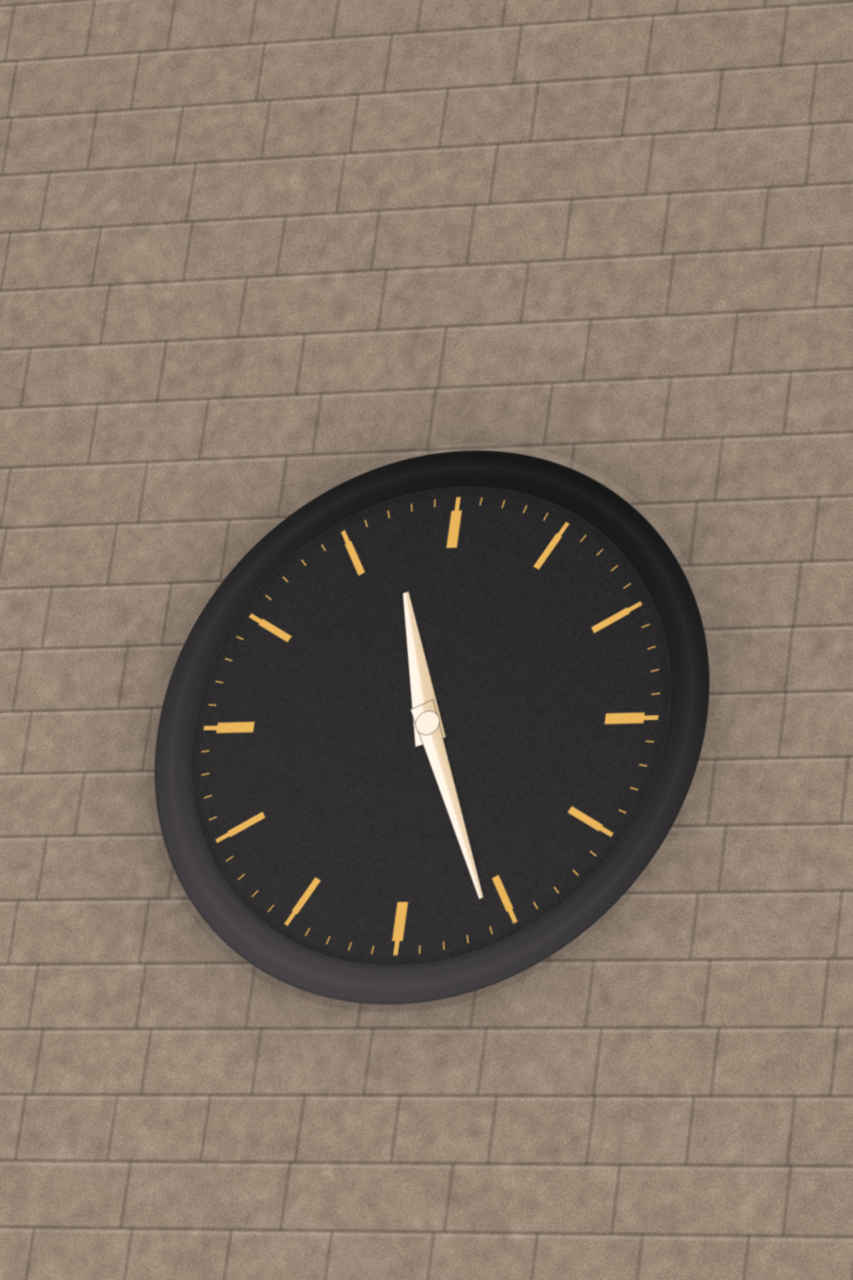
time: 11:26
